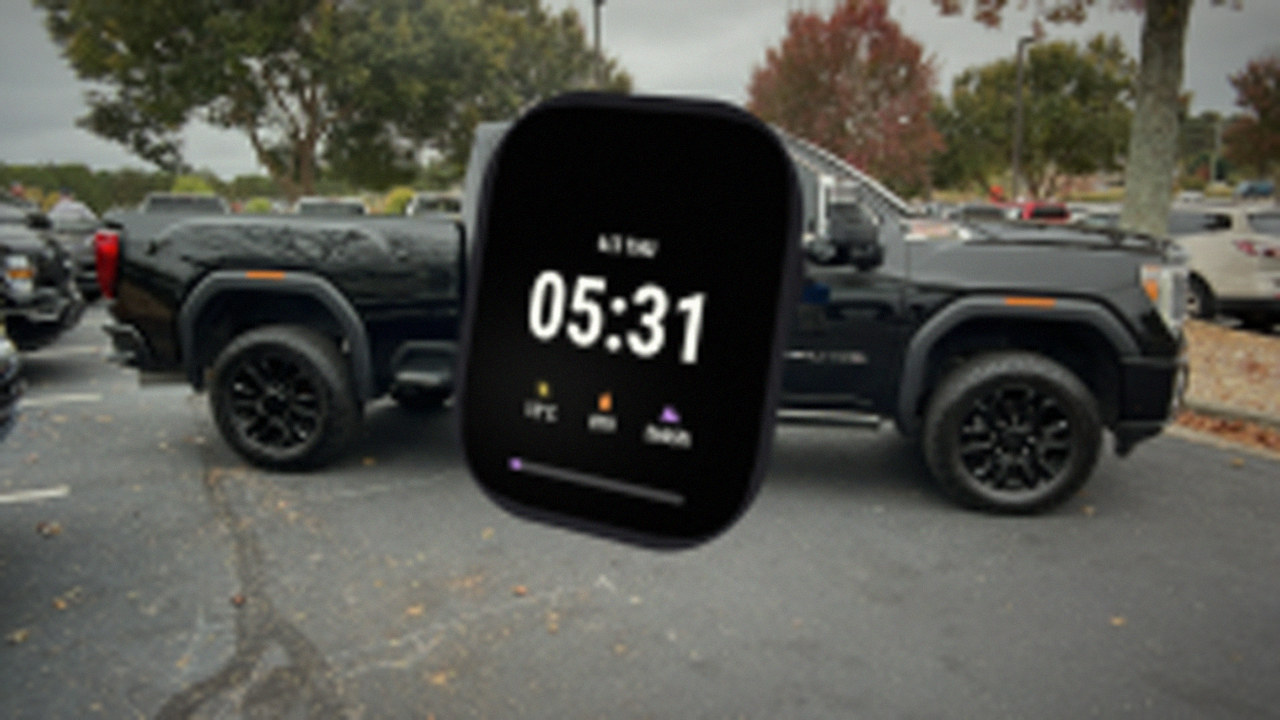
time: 5:31
